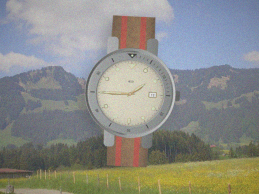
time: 1:45
